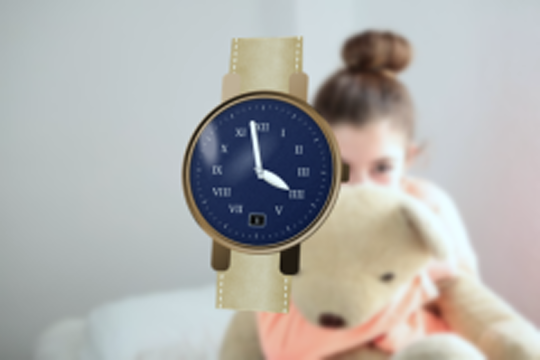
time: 3:58
